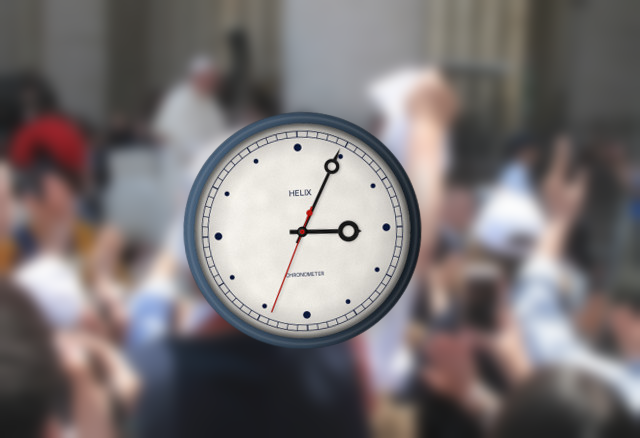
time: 3:04:34
